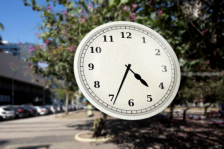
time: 4:34
